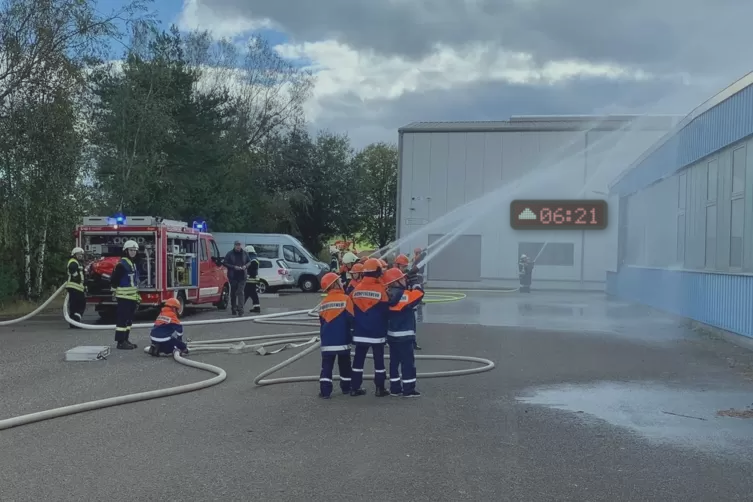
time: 6:21
